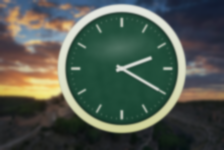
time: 2:20
